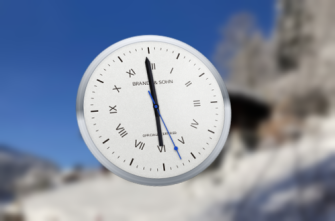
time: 5:59:27
